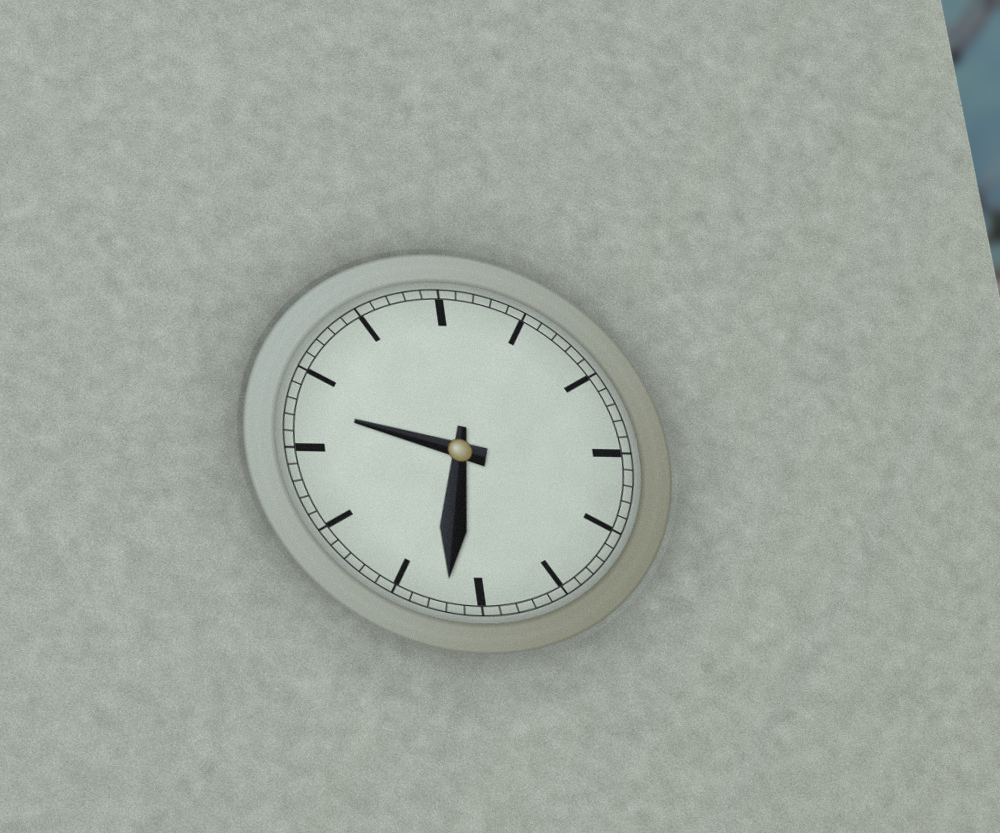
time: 9:32
